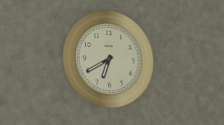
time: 6:40
